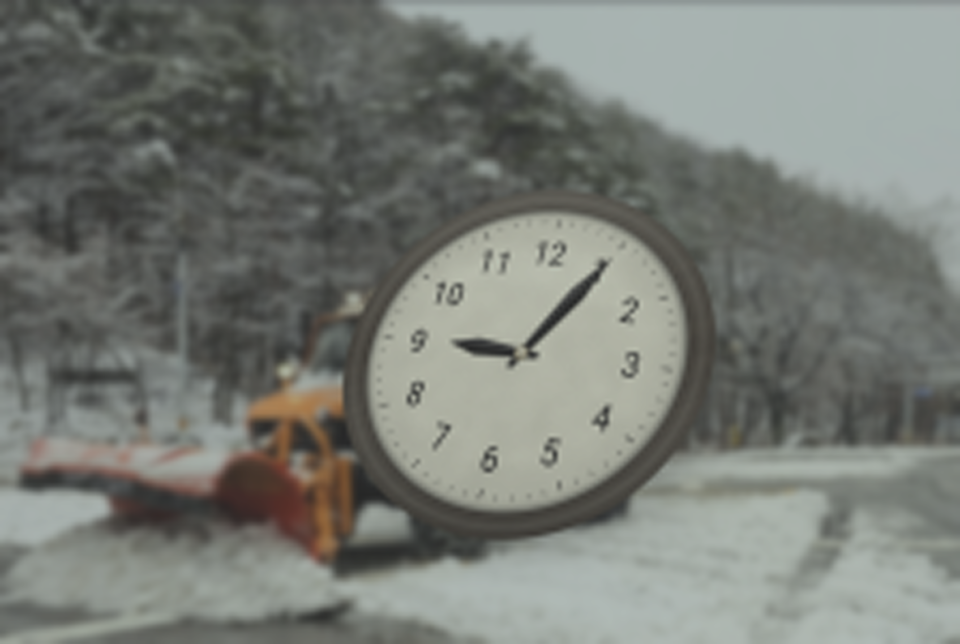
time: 9:05
